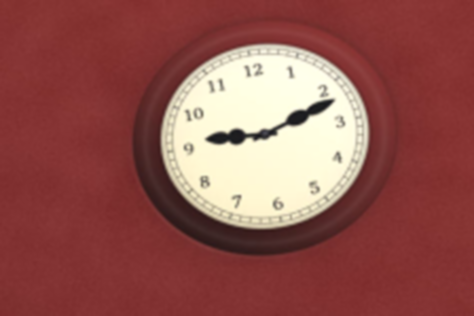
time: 9:12
